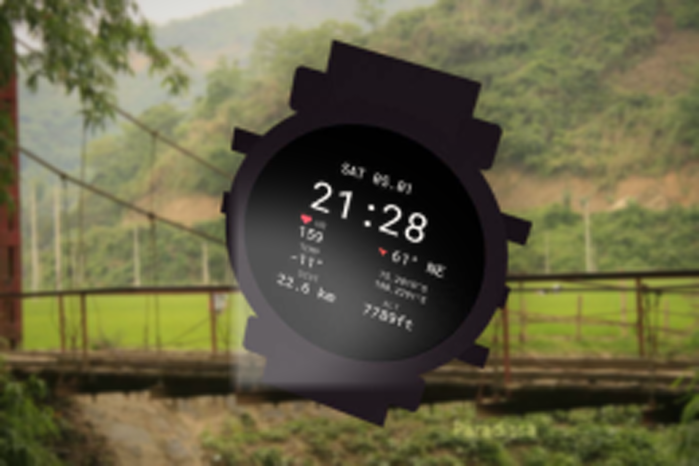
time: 21:28
